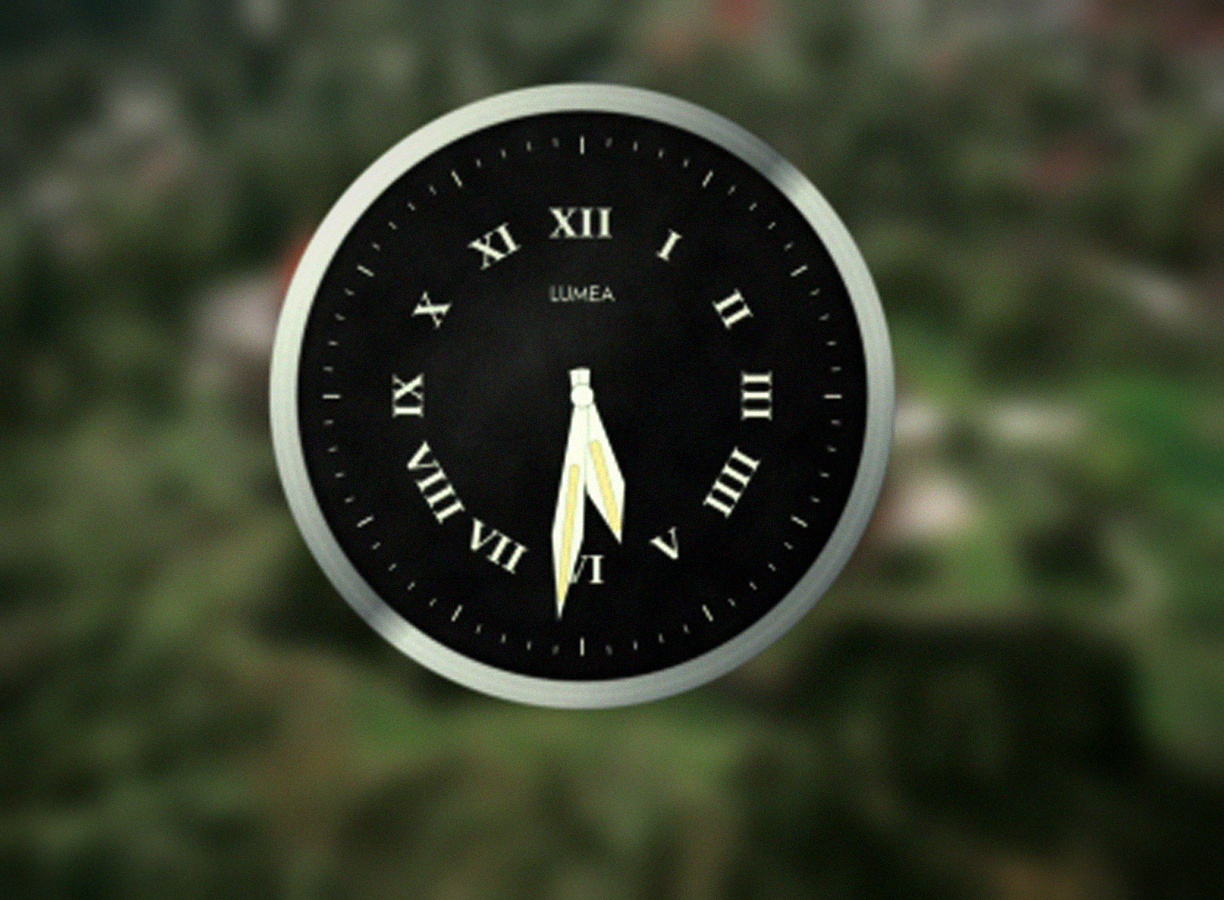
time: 5:31
